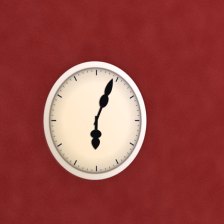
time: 6:04
